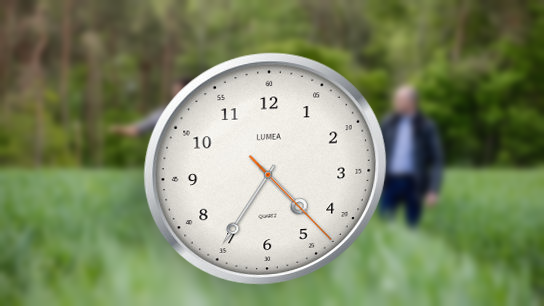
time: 4:35:23
